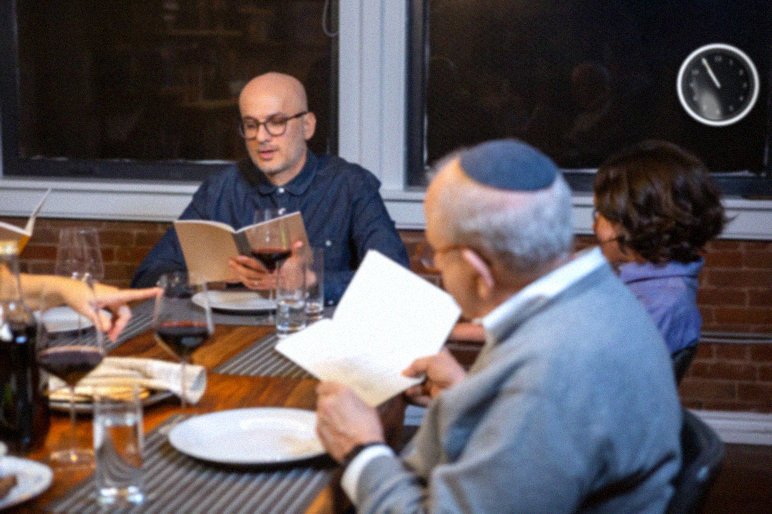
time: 10:55
